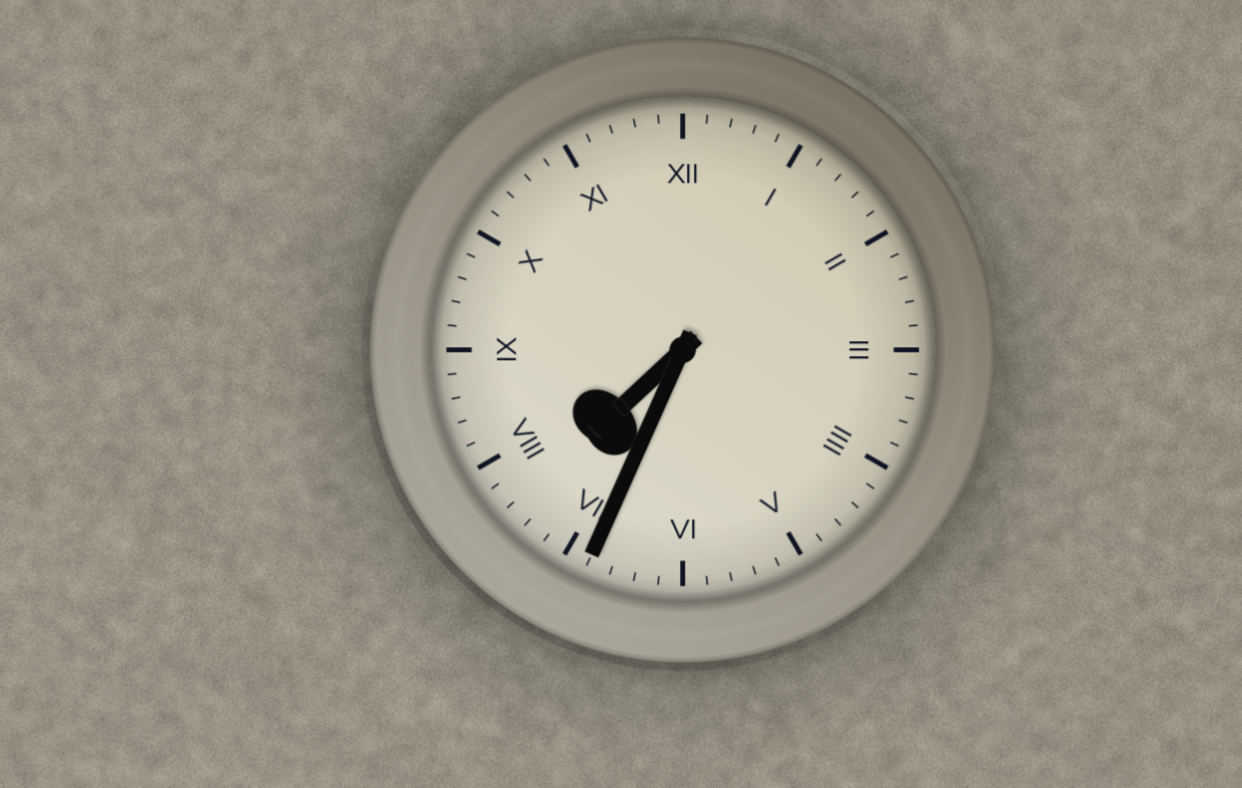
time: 7:34
